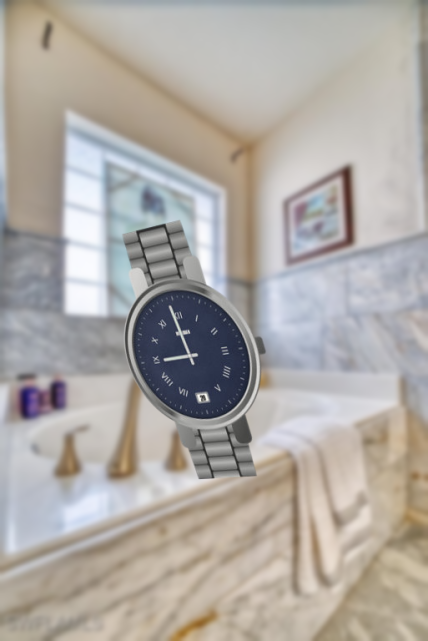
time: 8:59
